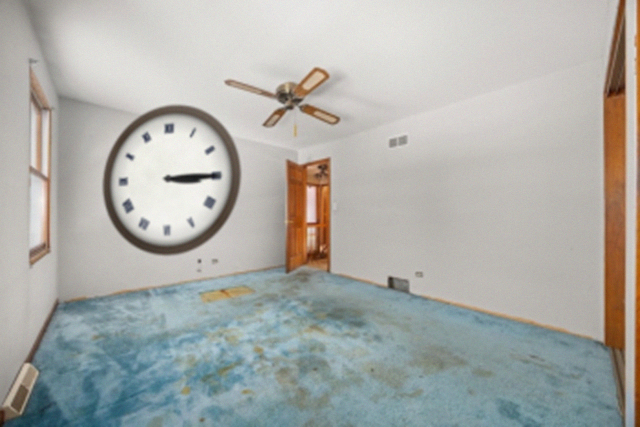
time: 3:15
